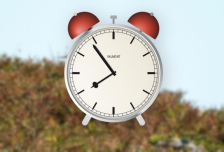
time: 7:54
